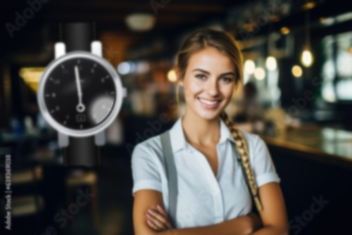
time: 5:59
